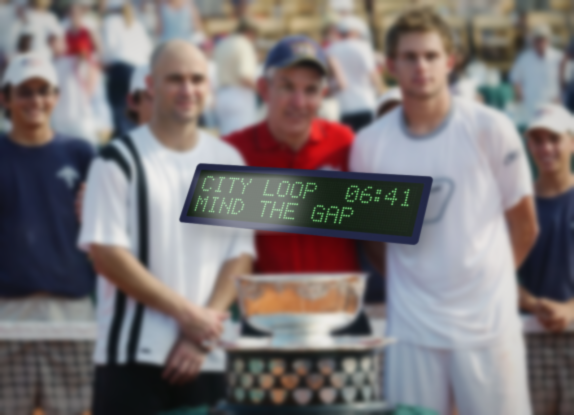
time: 6:41
